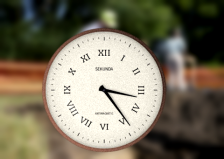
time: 3:24
